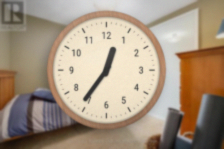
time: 12:36
